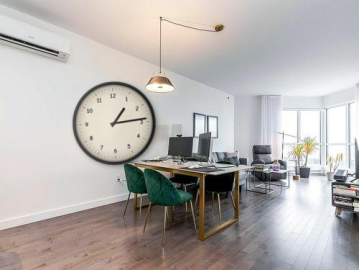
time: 1:14
